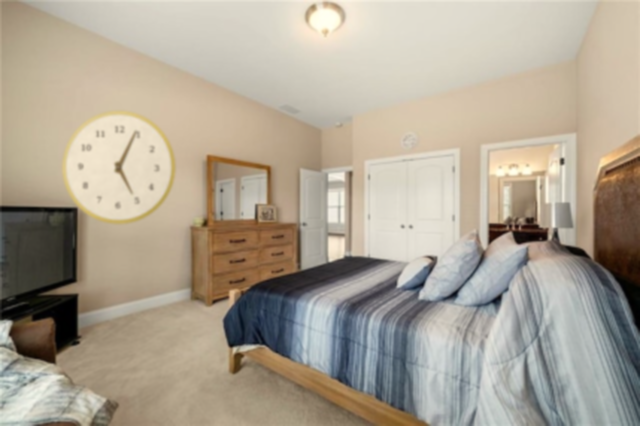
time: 5:04
